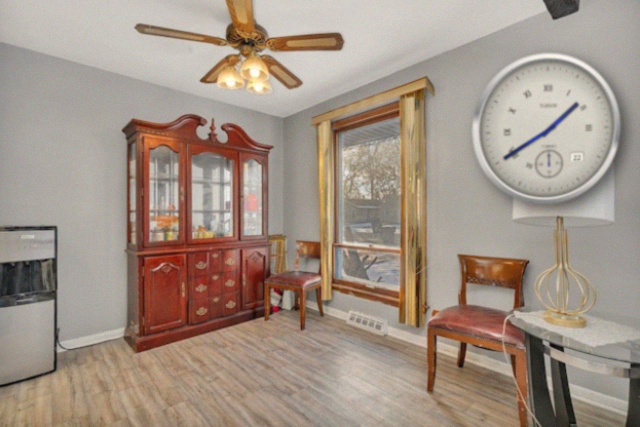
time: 1:40
